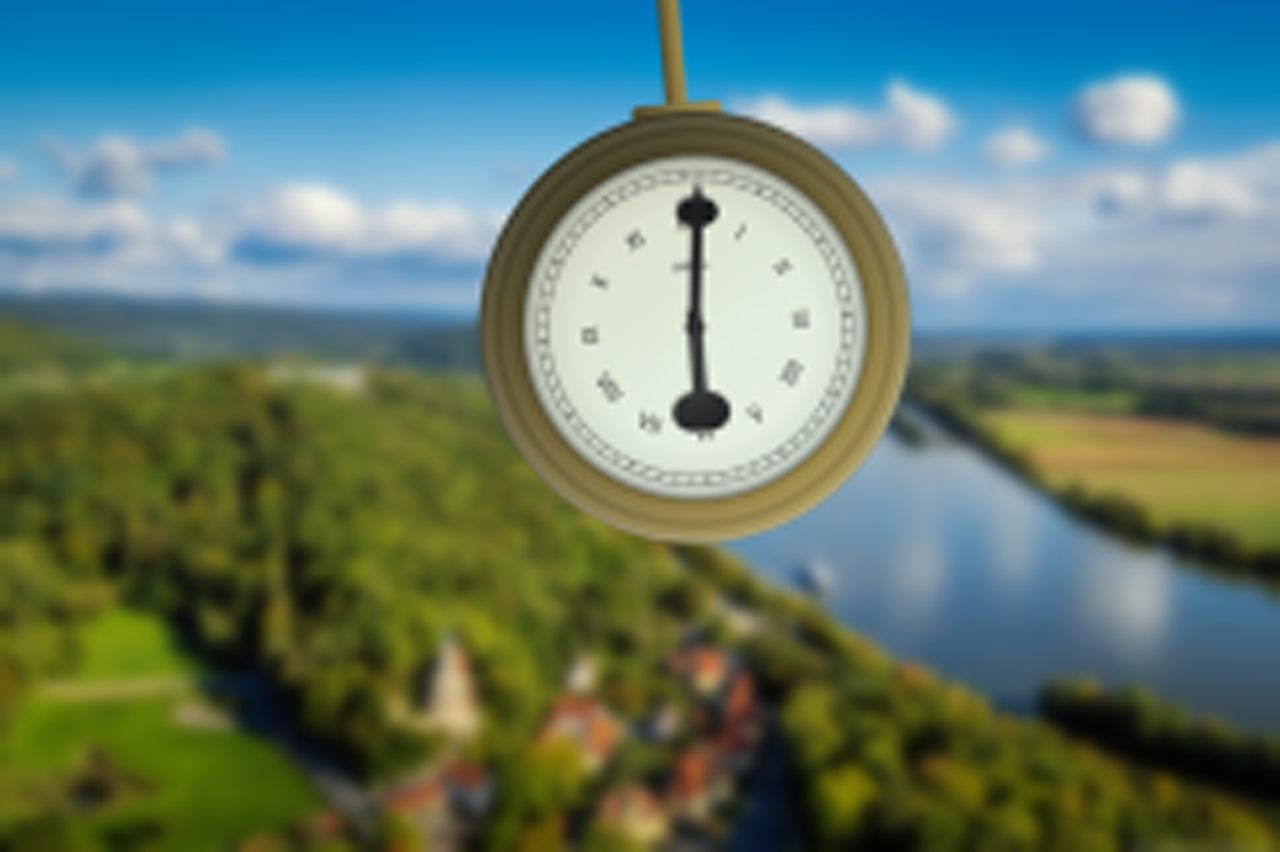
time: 6:01
